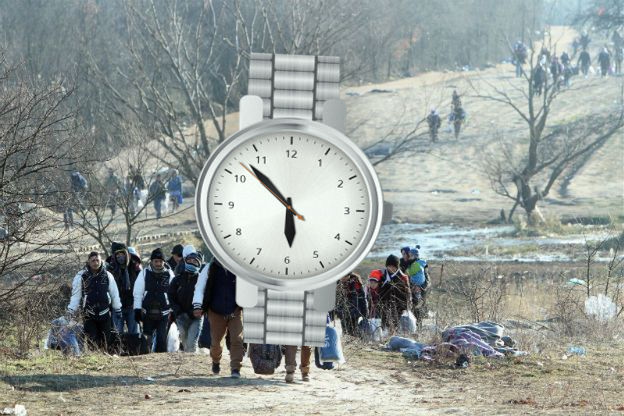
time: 5:52:52
